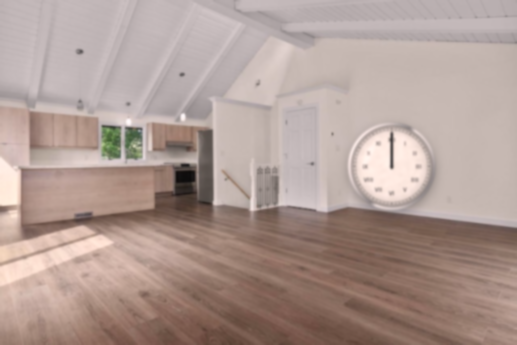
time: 12:00
